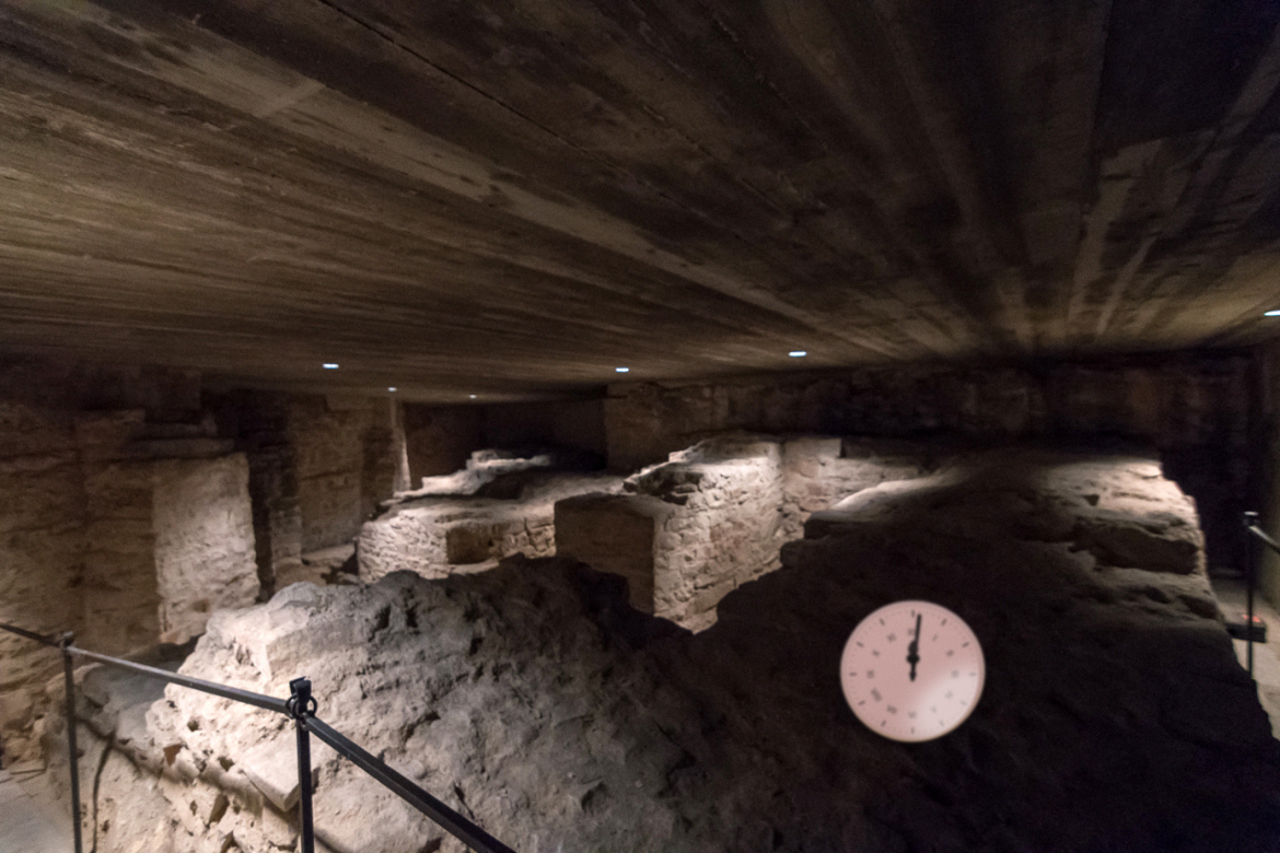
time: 12:01
